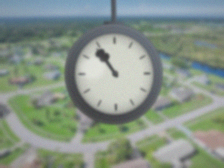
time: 10:54
